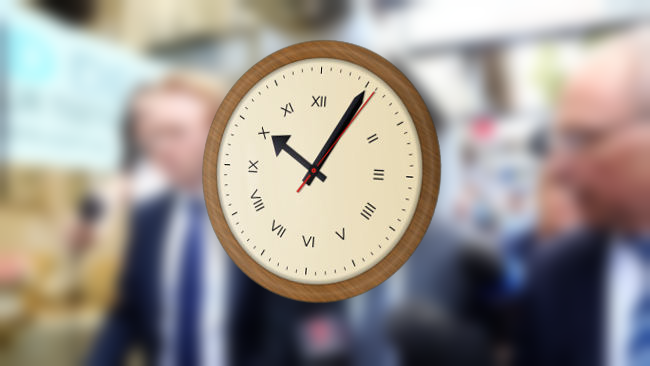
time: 10:05:06
